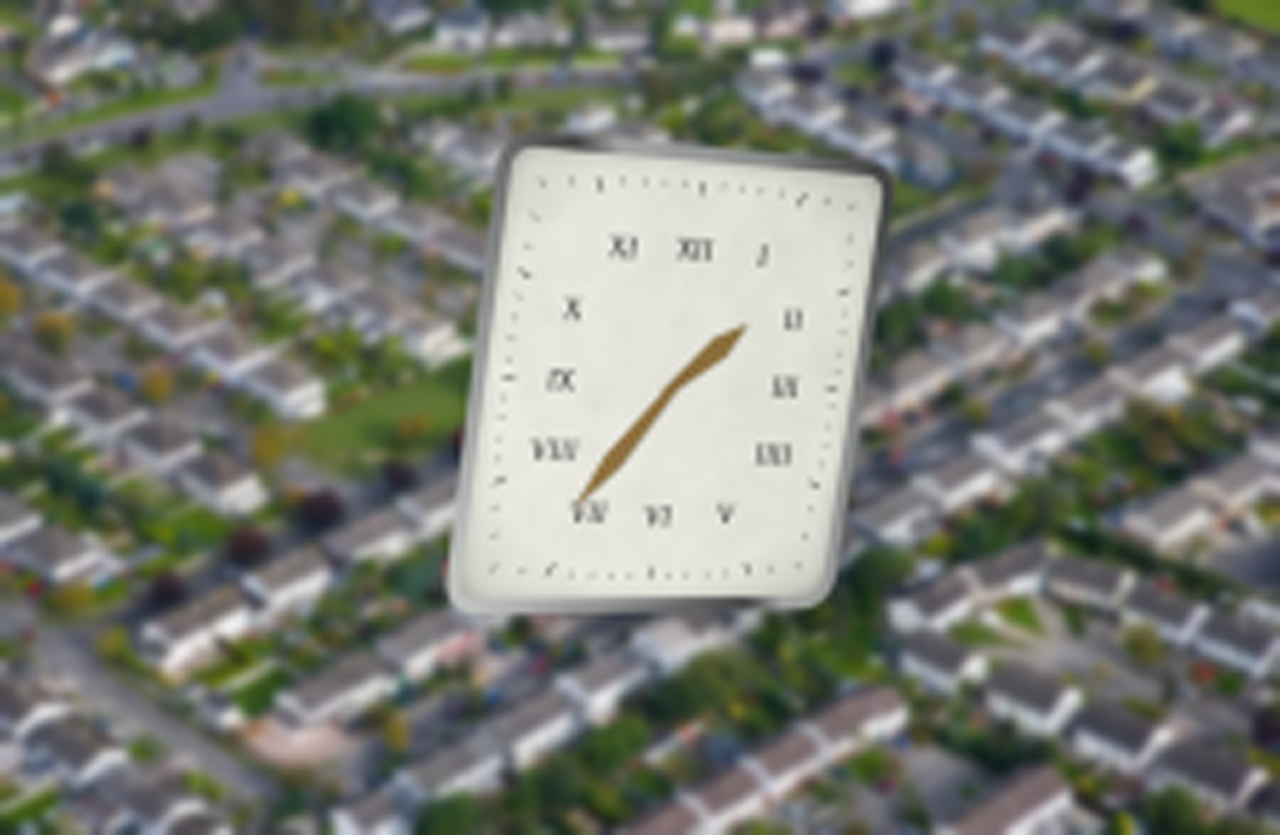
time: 1:36
